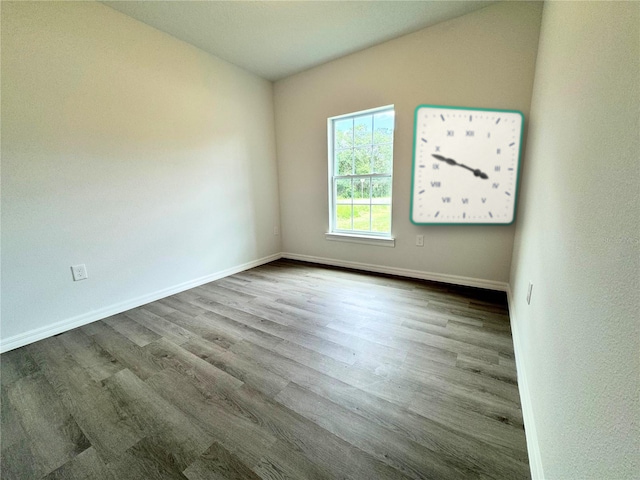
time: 3:48
